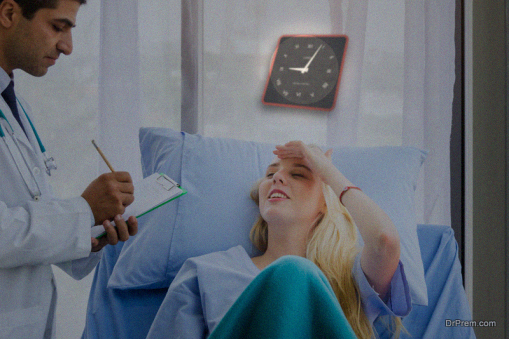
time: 9:04
